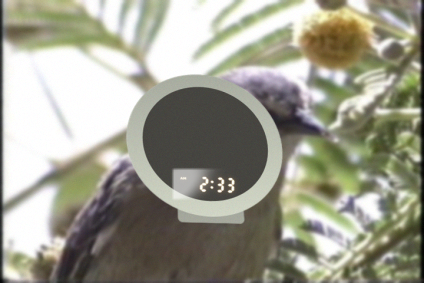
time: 2:33
